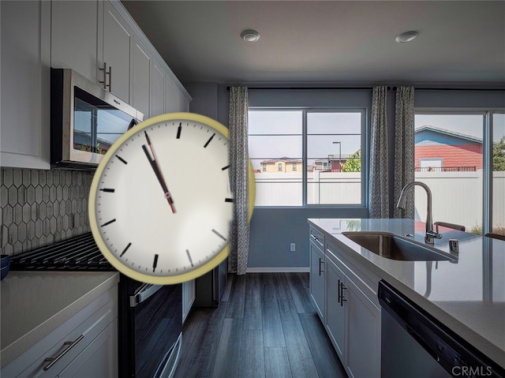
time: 10:53:55
